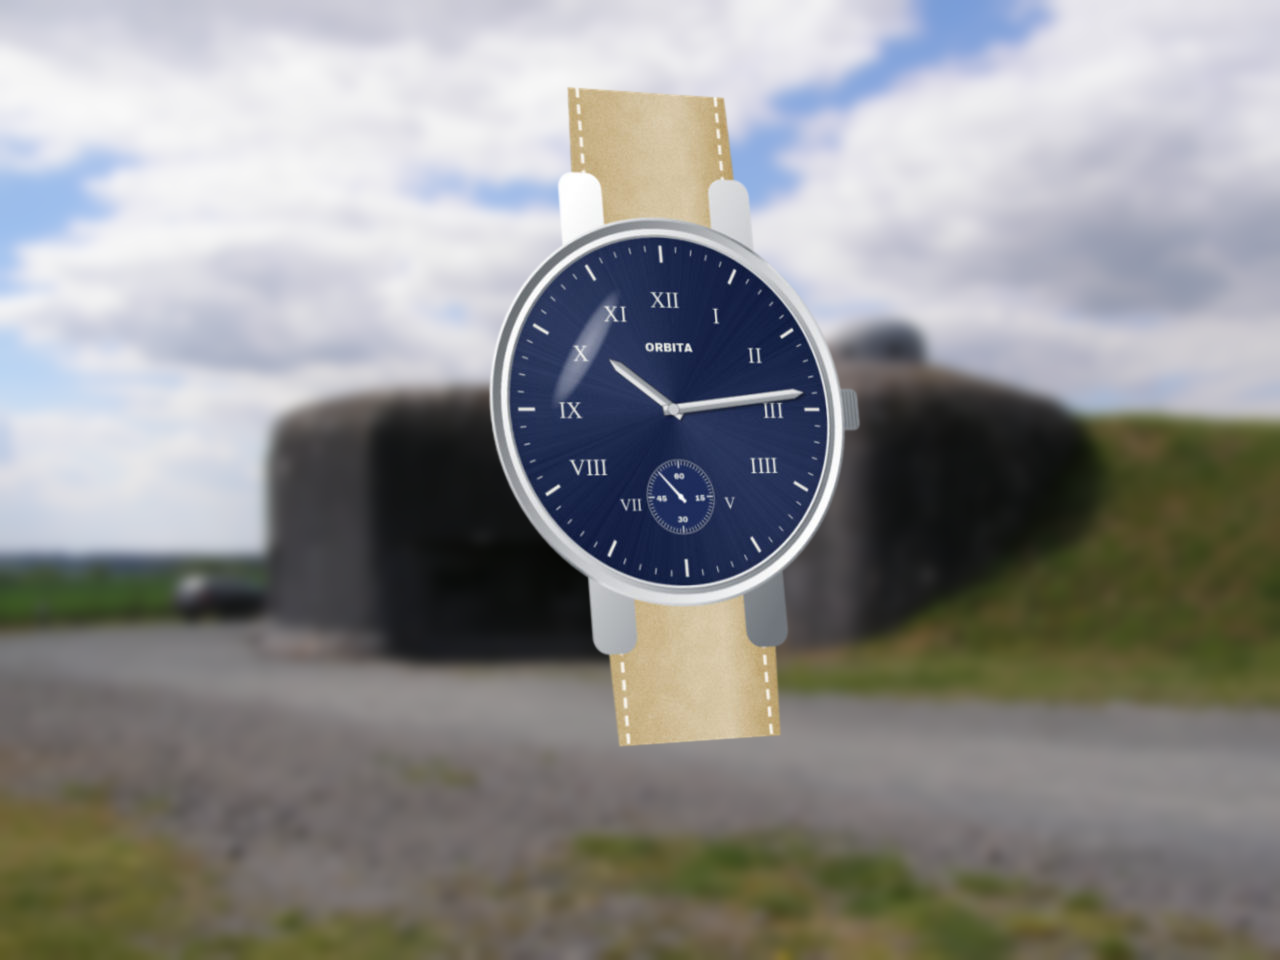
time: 10:13:53
